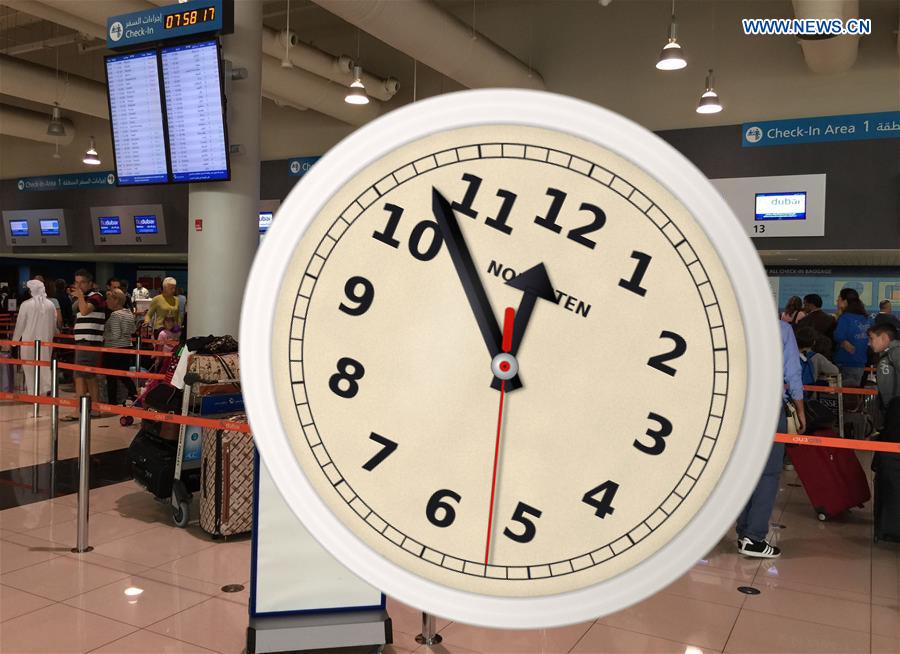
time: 11:52:27
